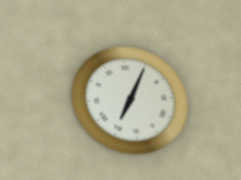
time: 7:05
